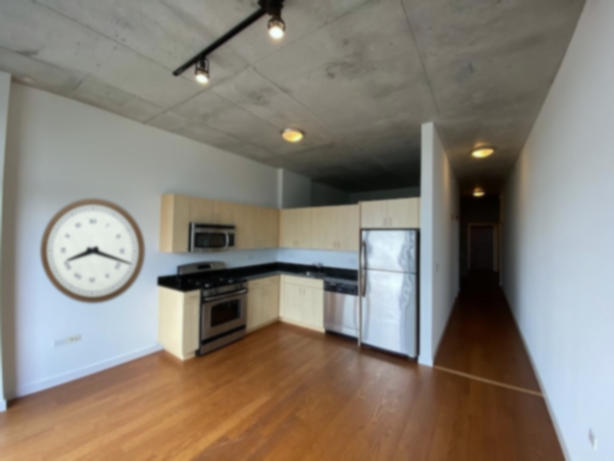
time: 8:18
